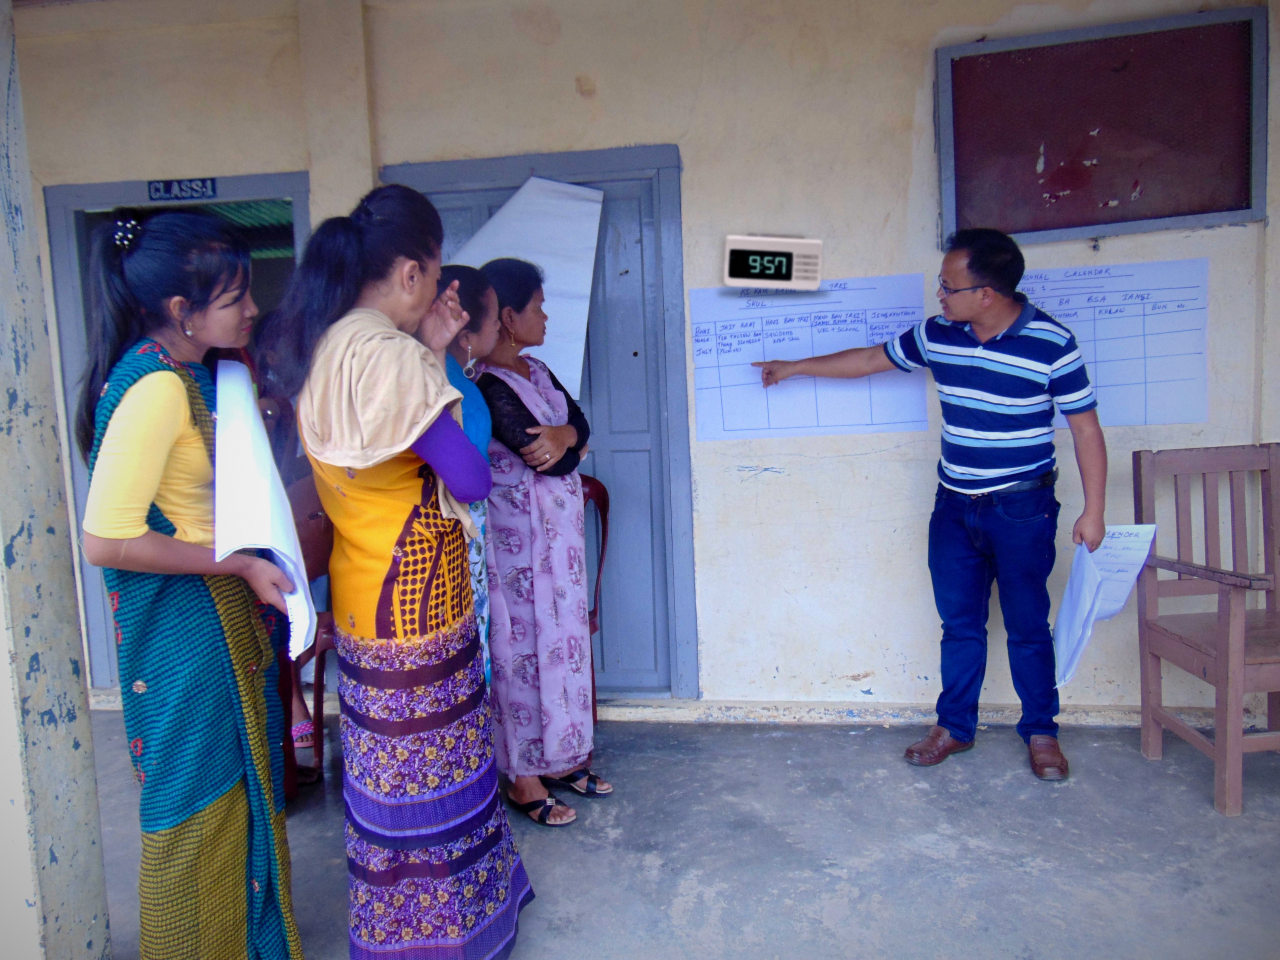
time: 9:57
